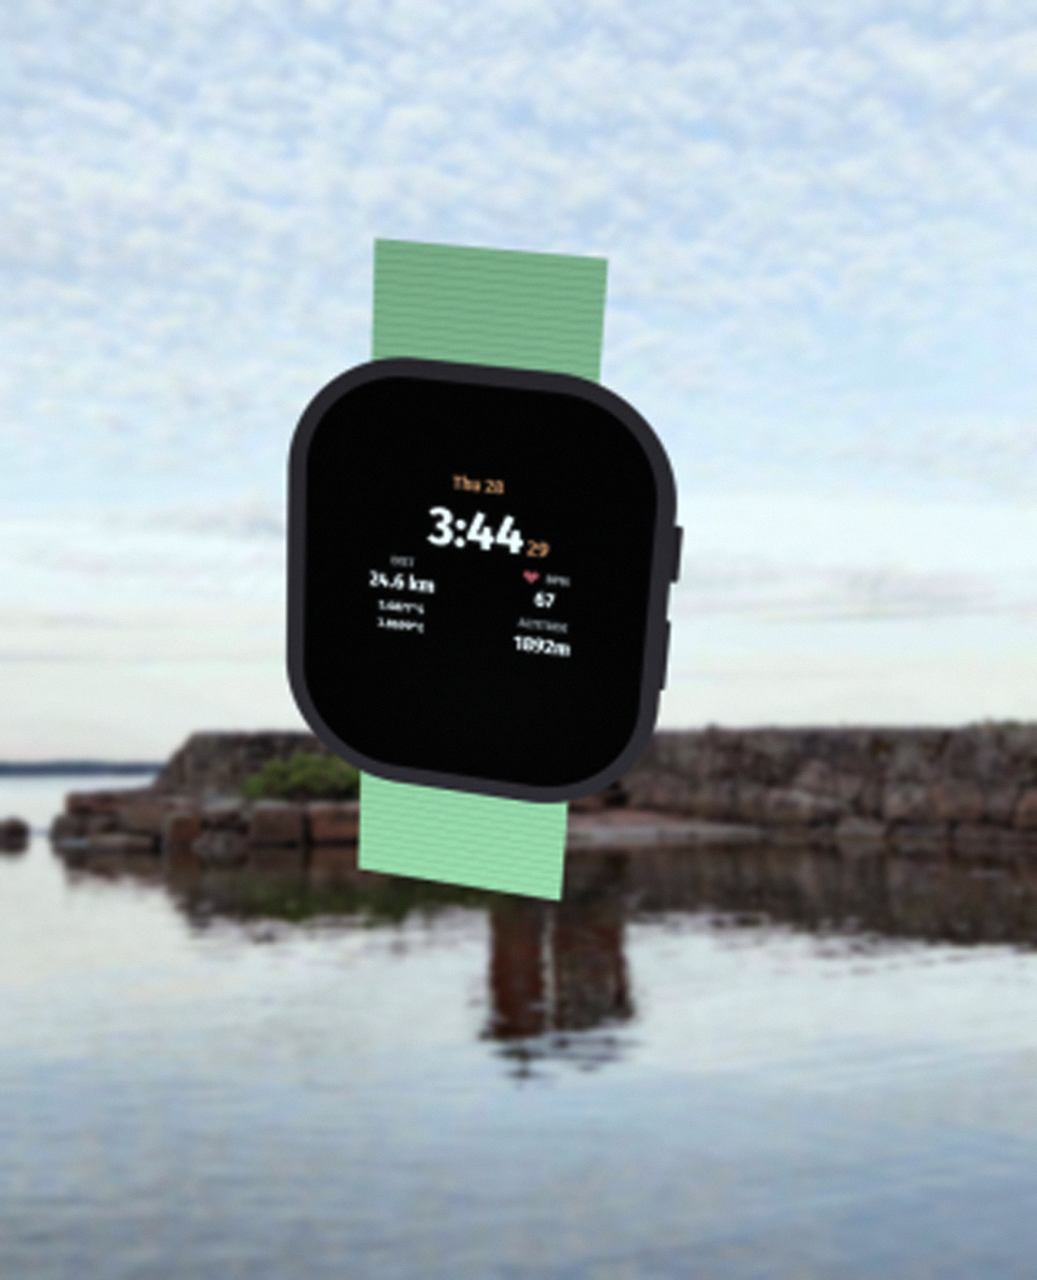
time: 3:44
